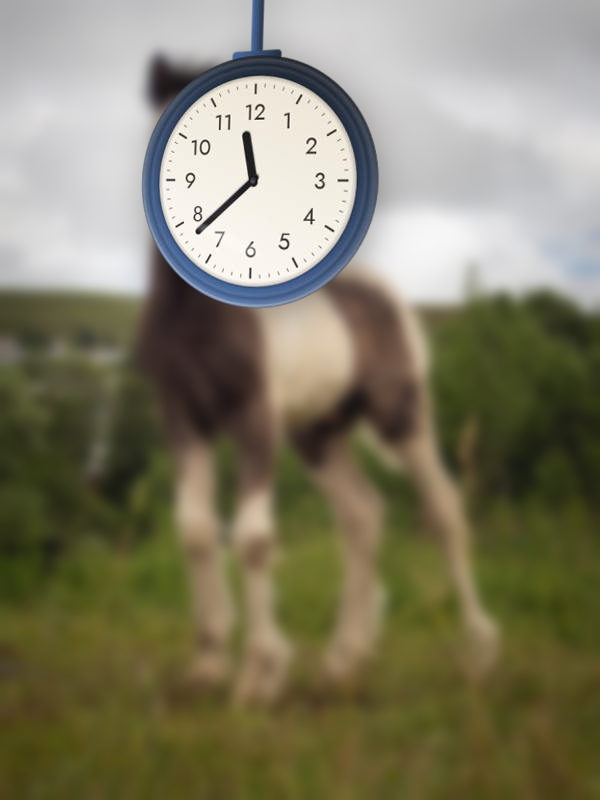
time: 11:38
